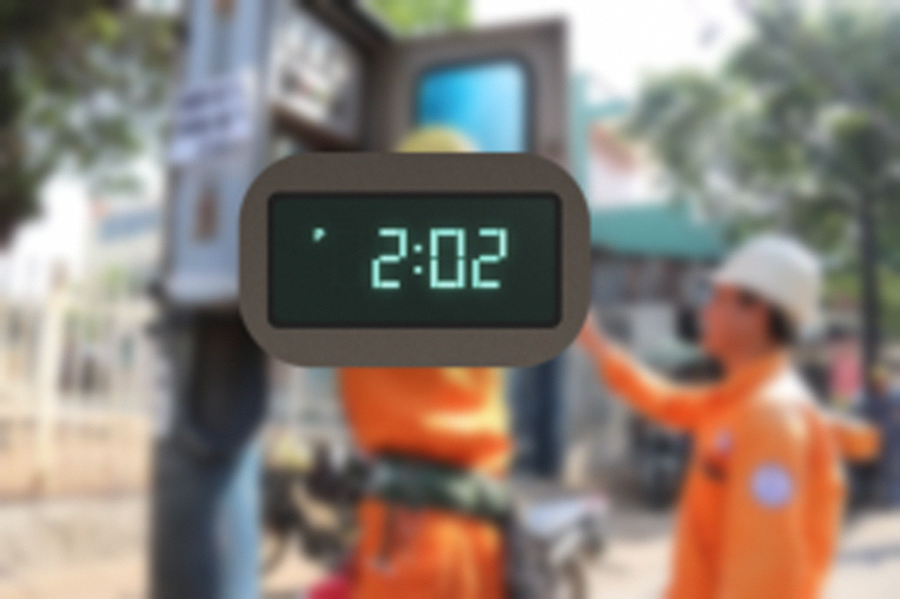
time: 2:02
